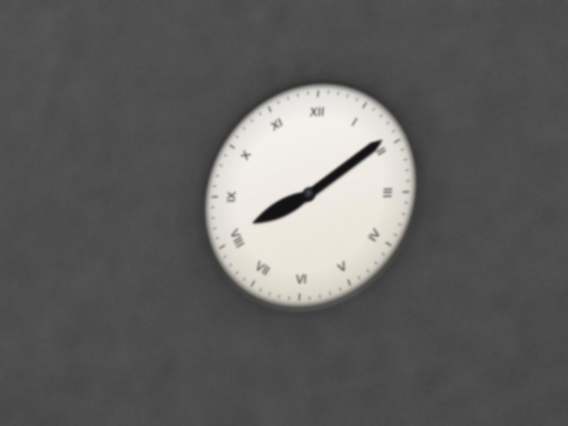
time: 8:09
